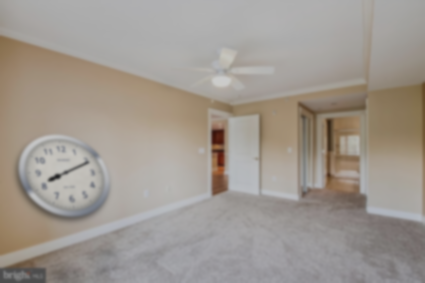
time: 8:11
